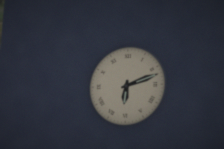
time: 6:12
